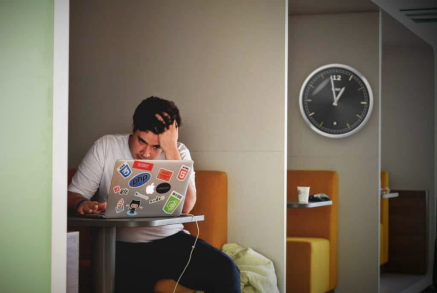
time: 12:58
